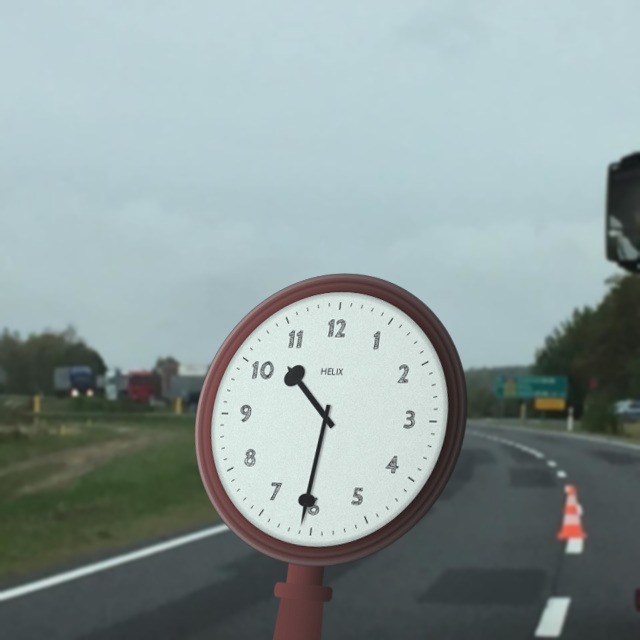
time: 10:31
